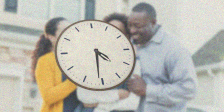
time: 4:31
